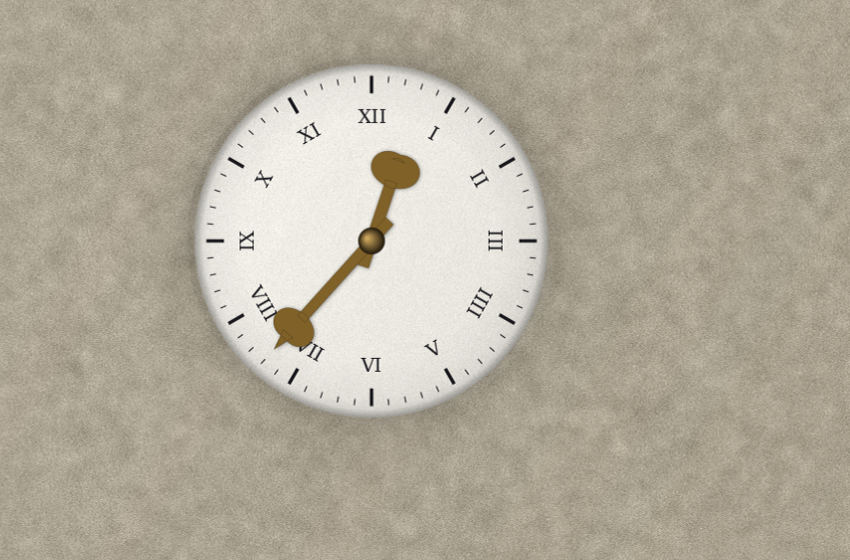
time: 12:37
